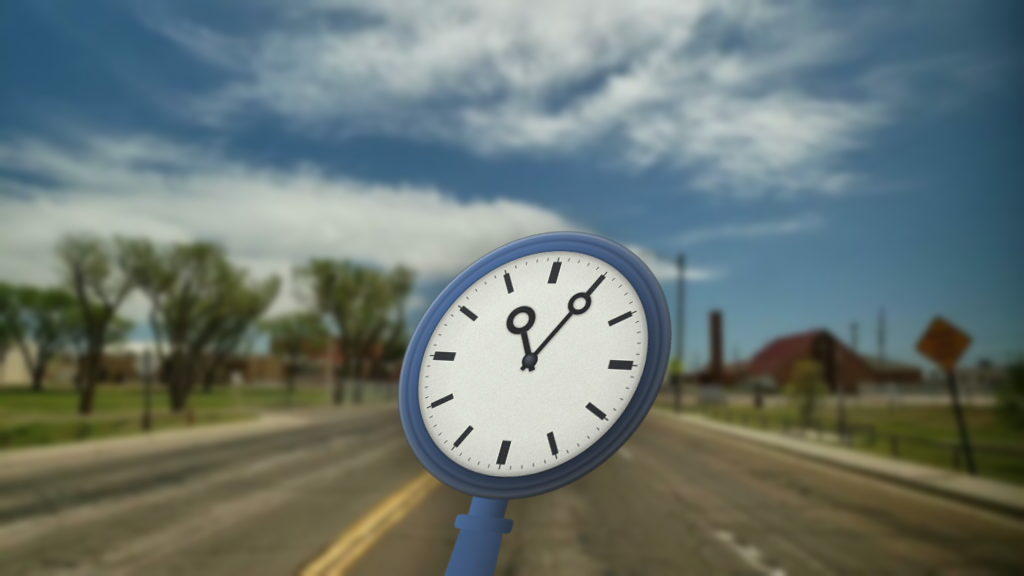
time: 11:05
